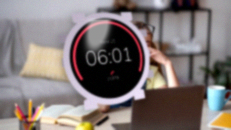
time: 6:01
